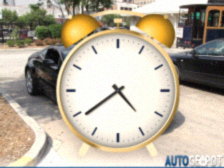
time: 4:39
